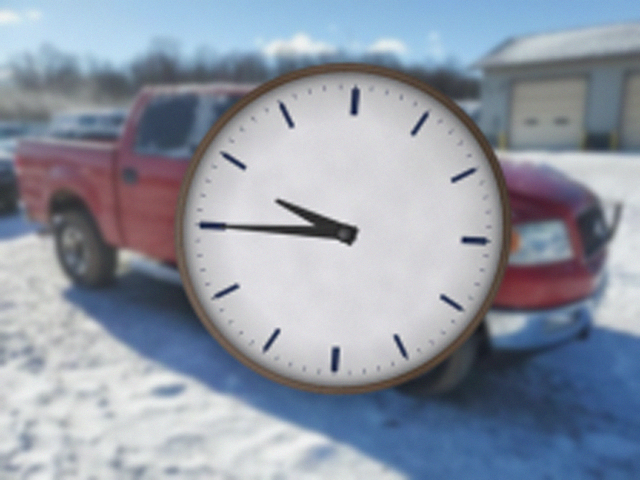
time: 9:45
